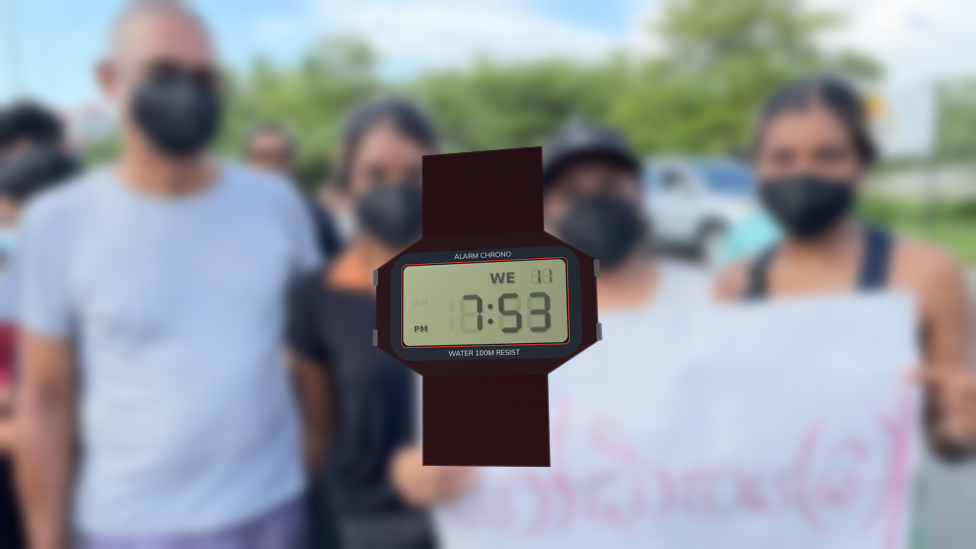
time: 7:53
